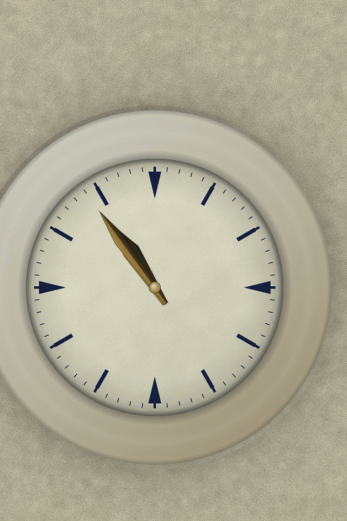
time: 10:54
